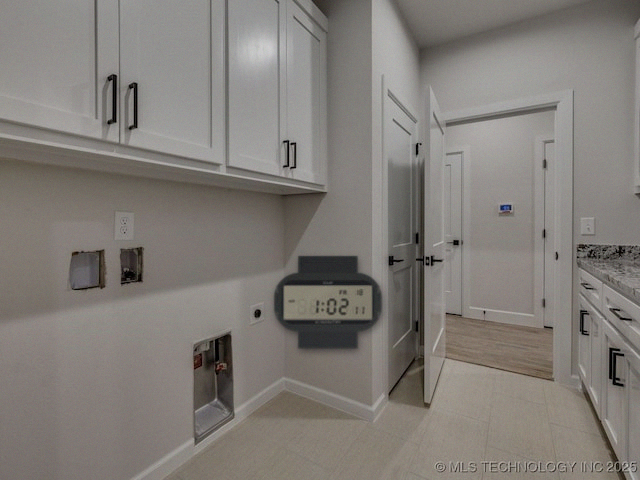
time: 1:02:11
